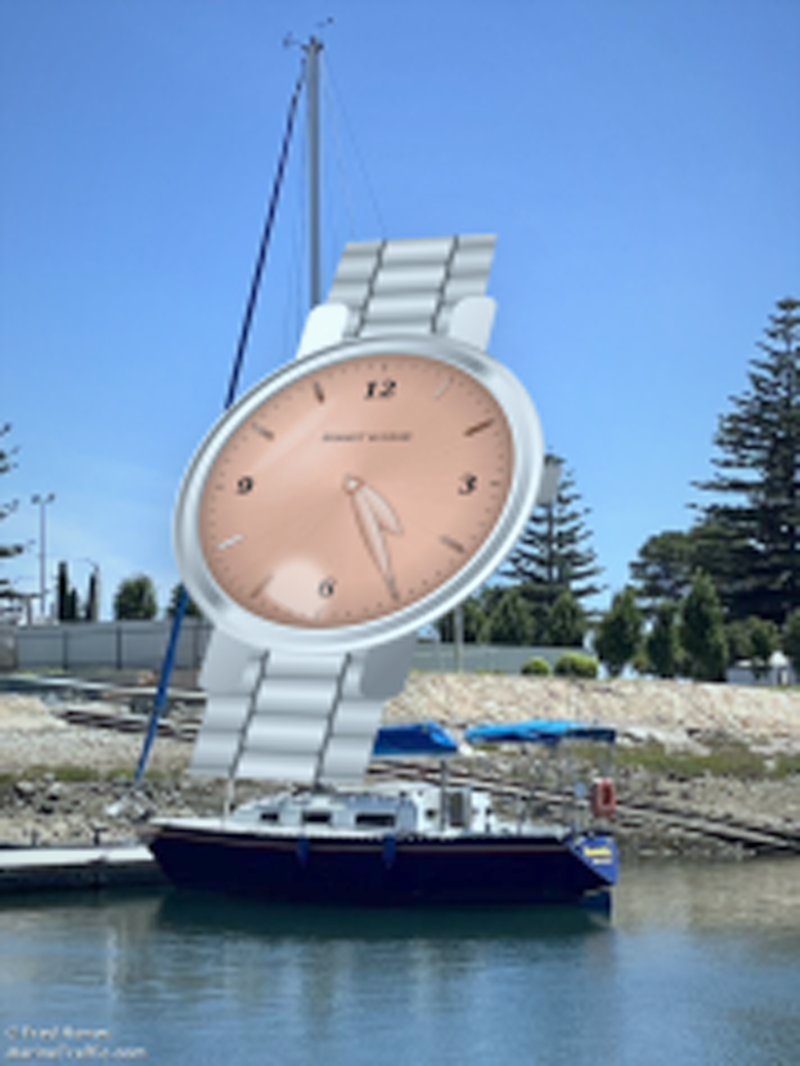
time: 4:25
